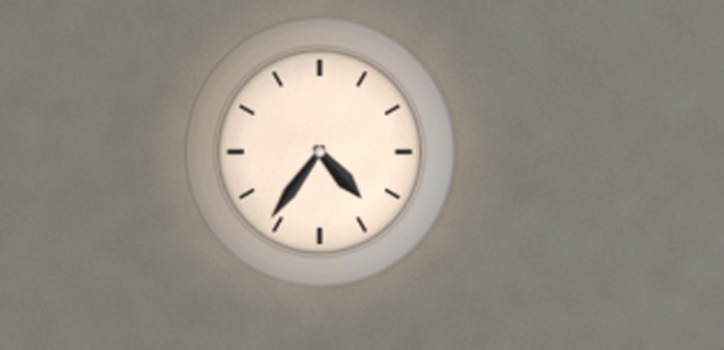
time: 4:36
